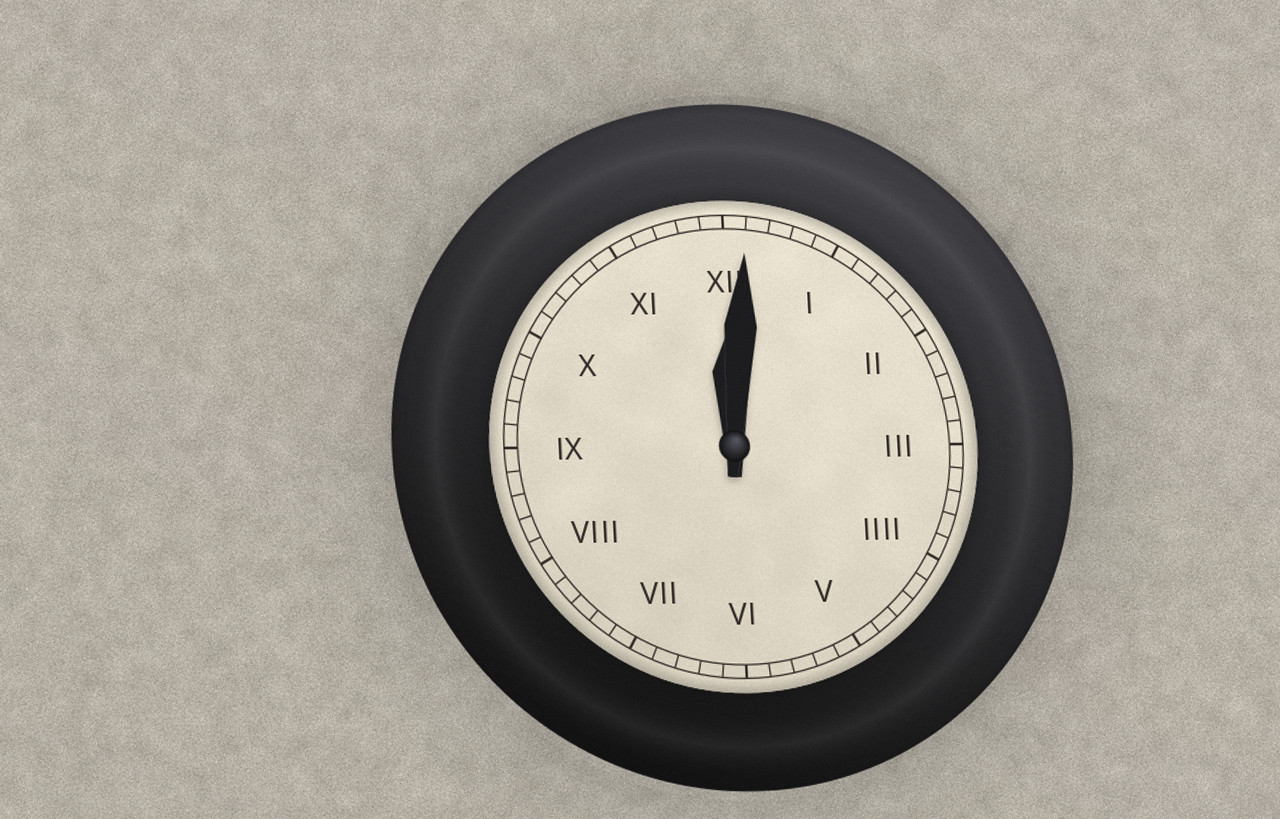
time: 12:01
